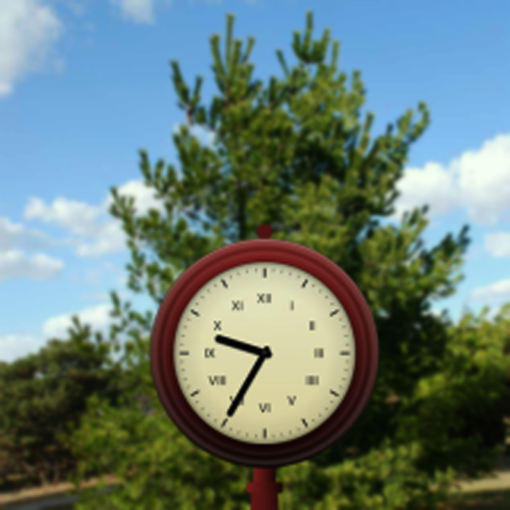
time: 9:35
